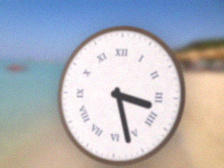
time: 3:27
